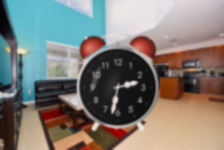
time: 2:32
